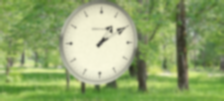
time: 1:10
